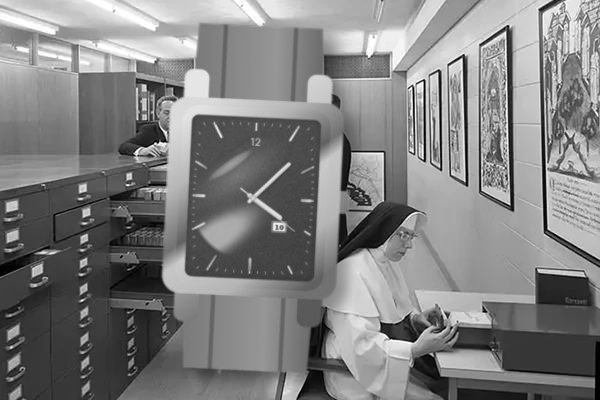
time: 4:07:21
